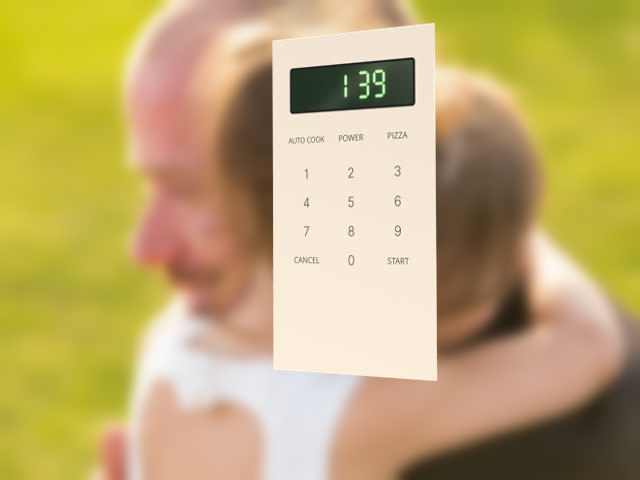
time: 1:39
